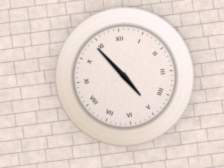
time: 4:54
